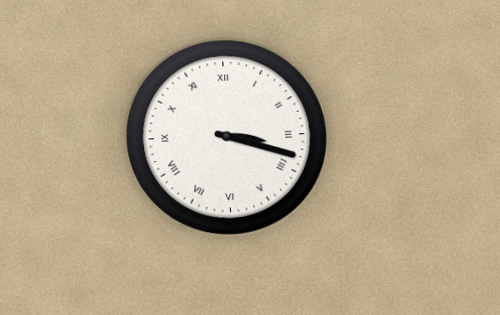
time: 3:18
